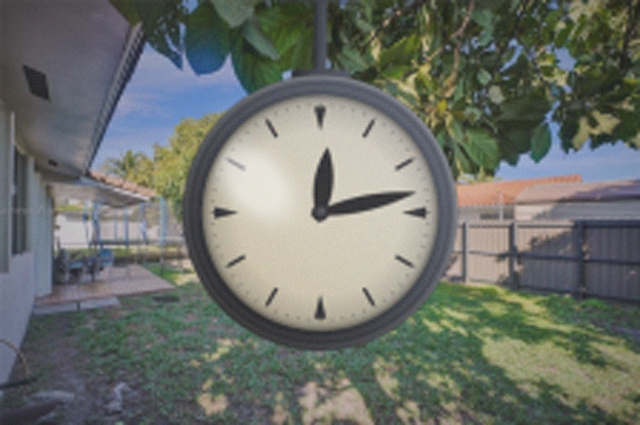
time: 12:13
